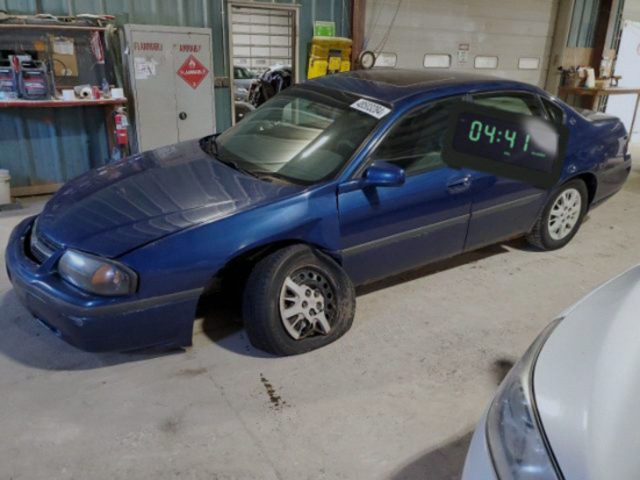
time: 4:41
